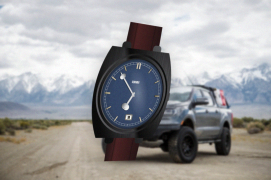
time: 6:53
